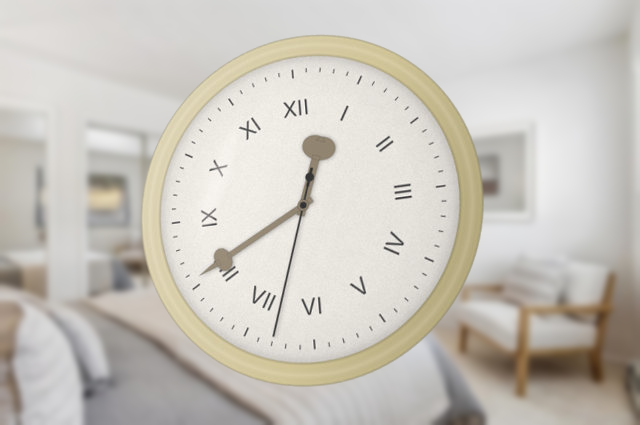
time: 12:40:33
